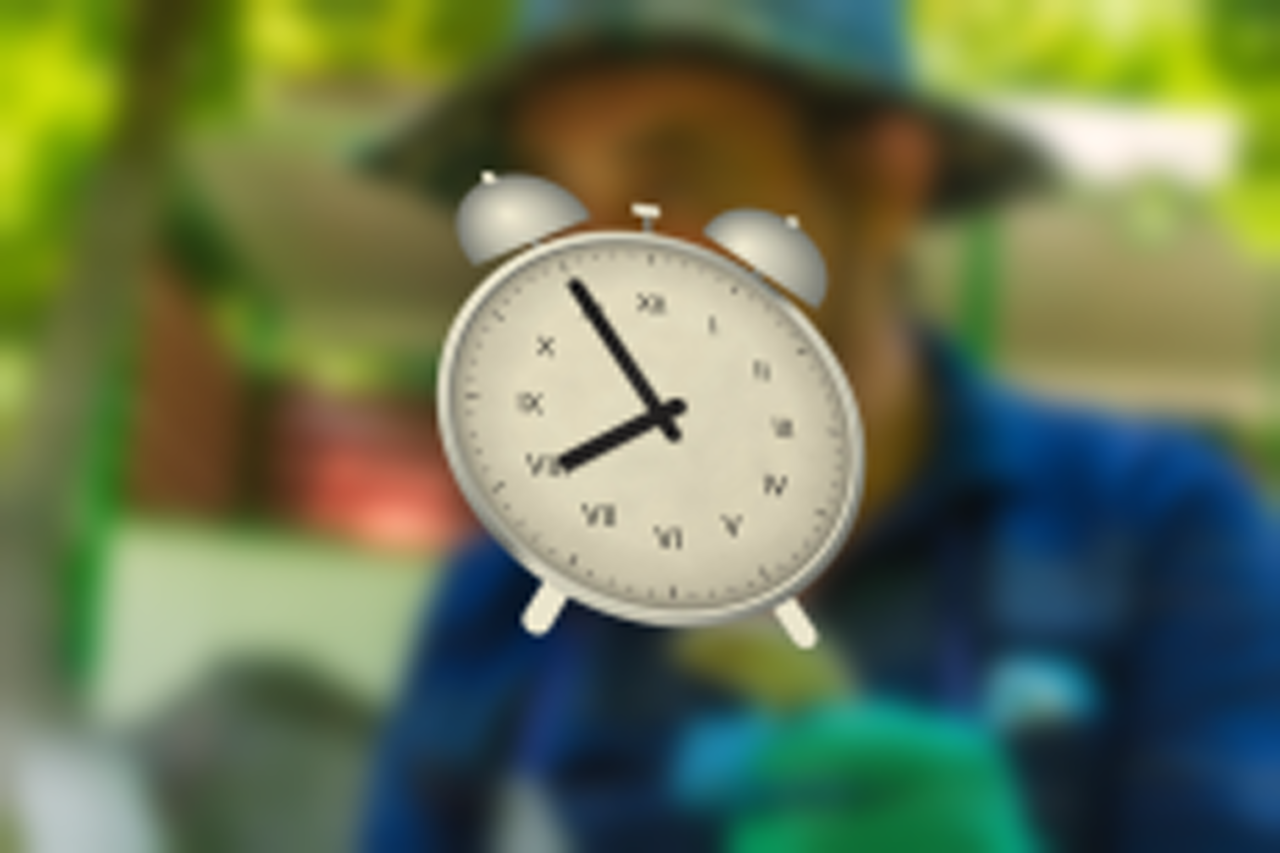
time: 7:55
